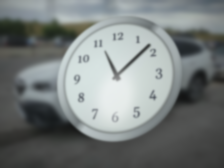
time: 11:08
